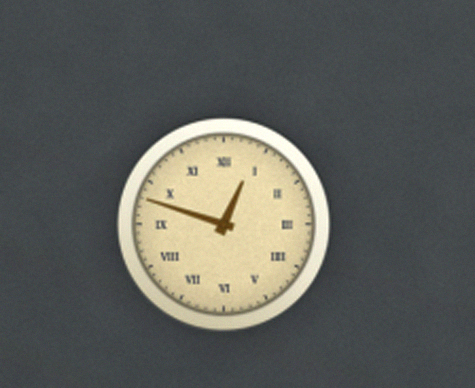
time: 12:48
